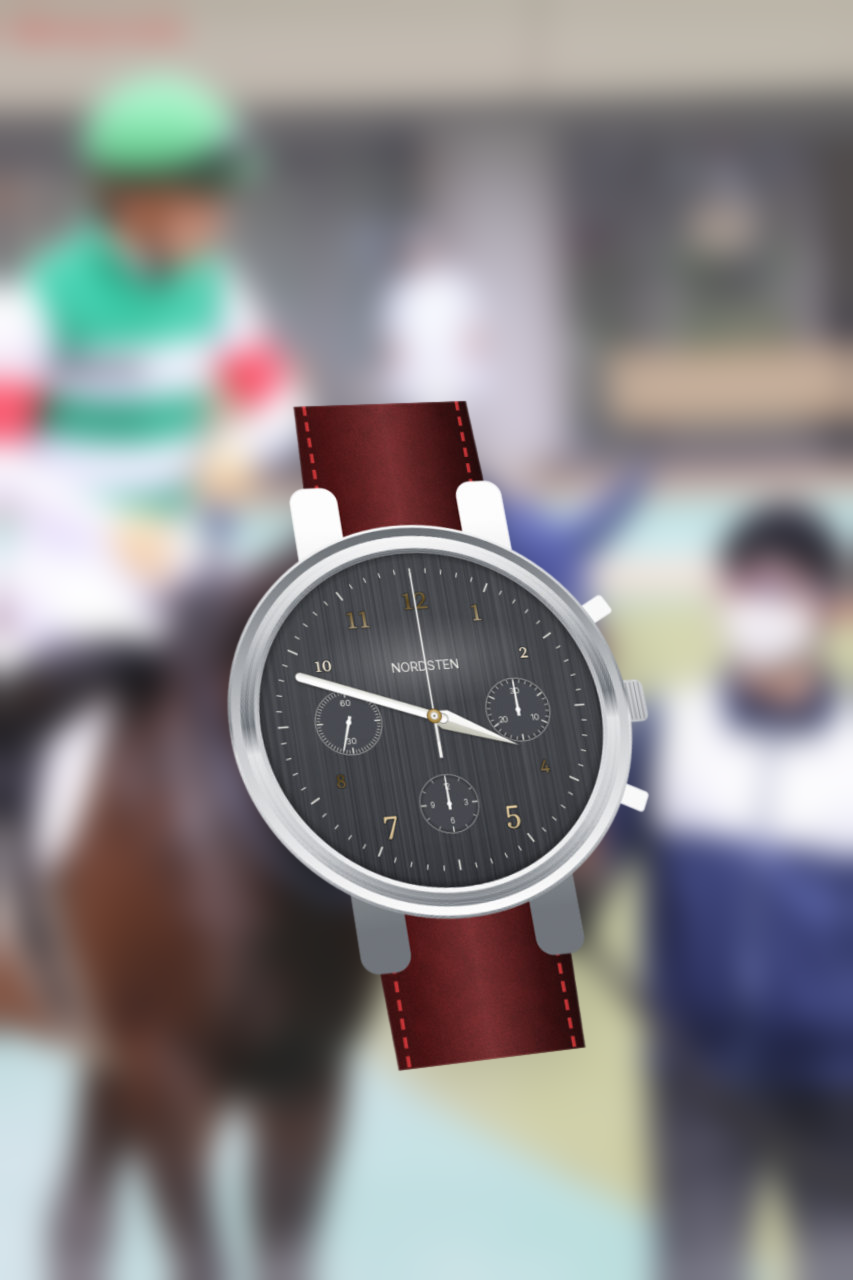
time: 3:48:33
